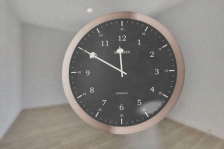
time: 11:50
